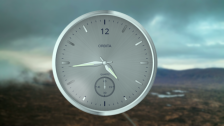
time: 4:44
